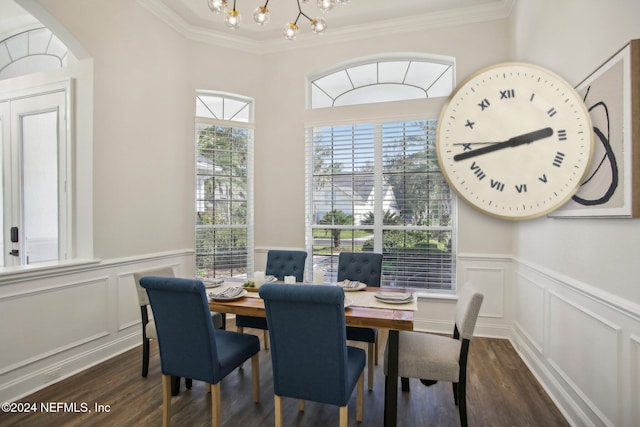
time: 2:43:46
